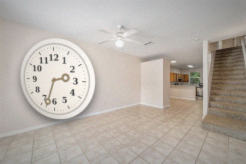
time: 2:33
